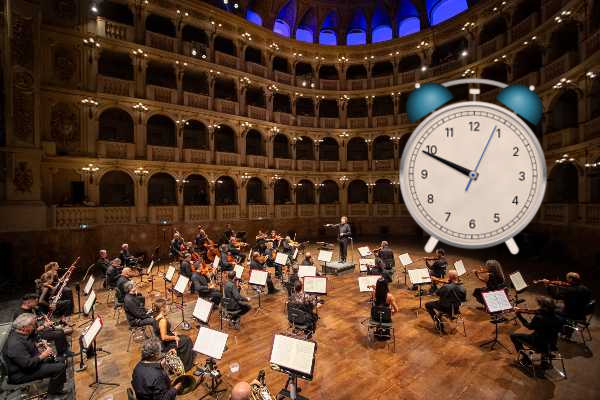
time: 9:49:04
